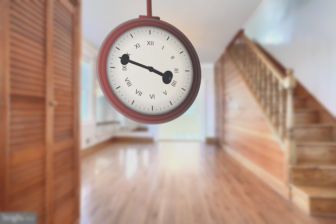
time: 3:48
